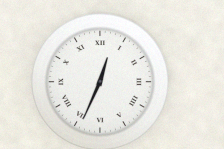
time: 12:34
